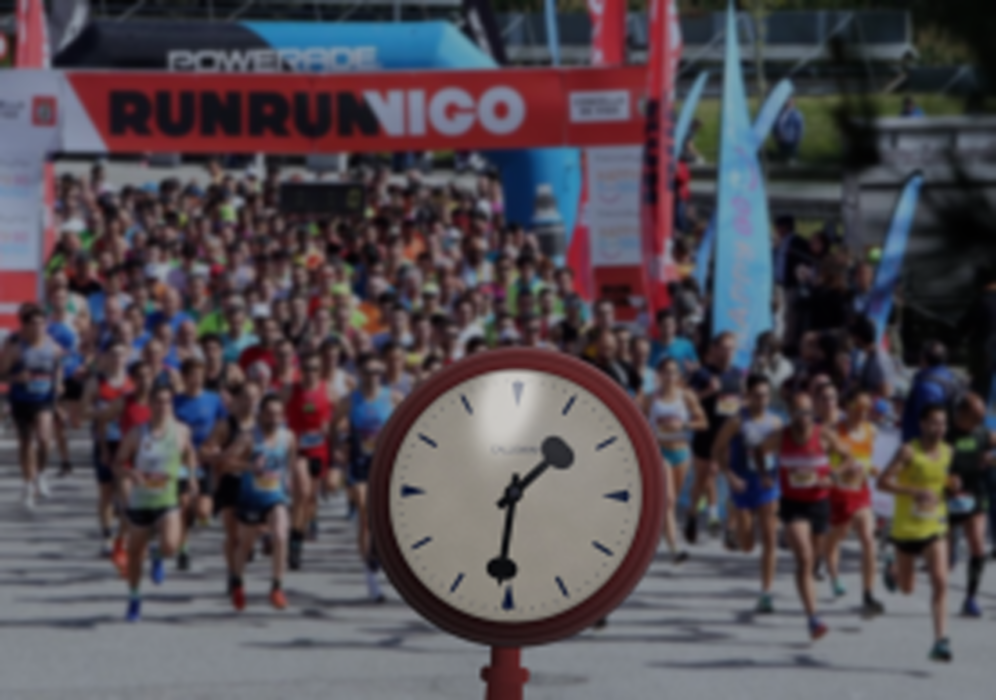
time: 1:31
